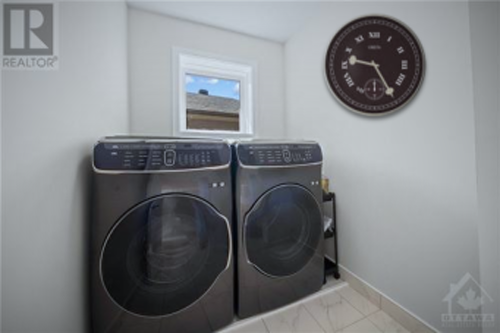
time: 9:25
